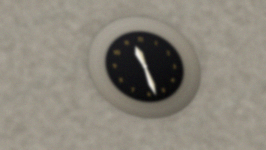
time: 11:28
